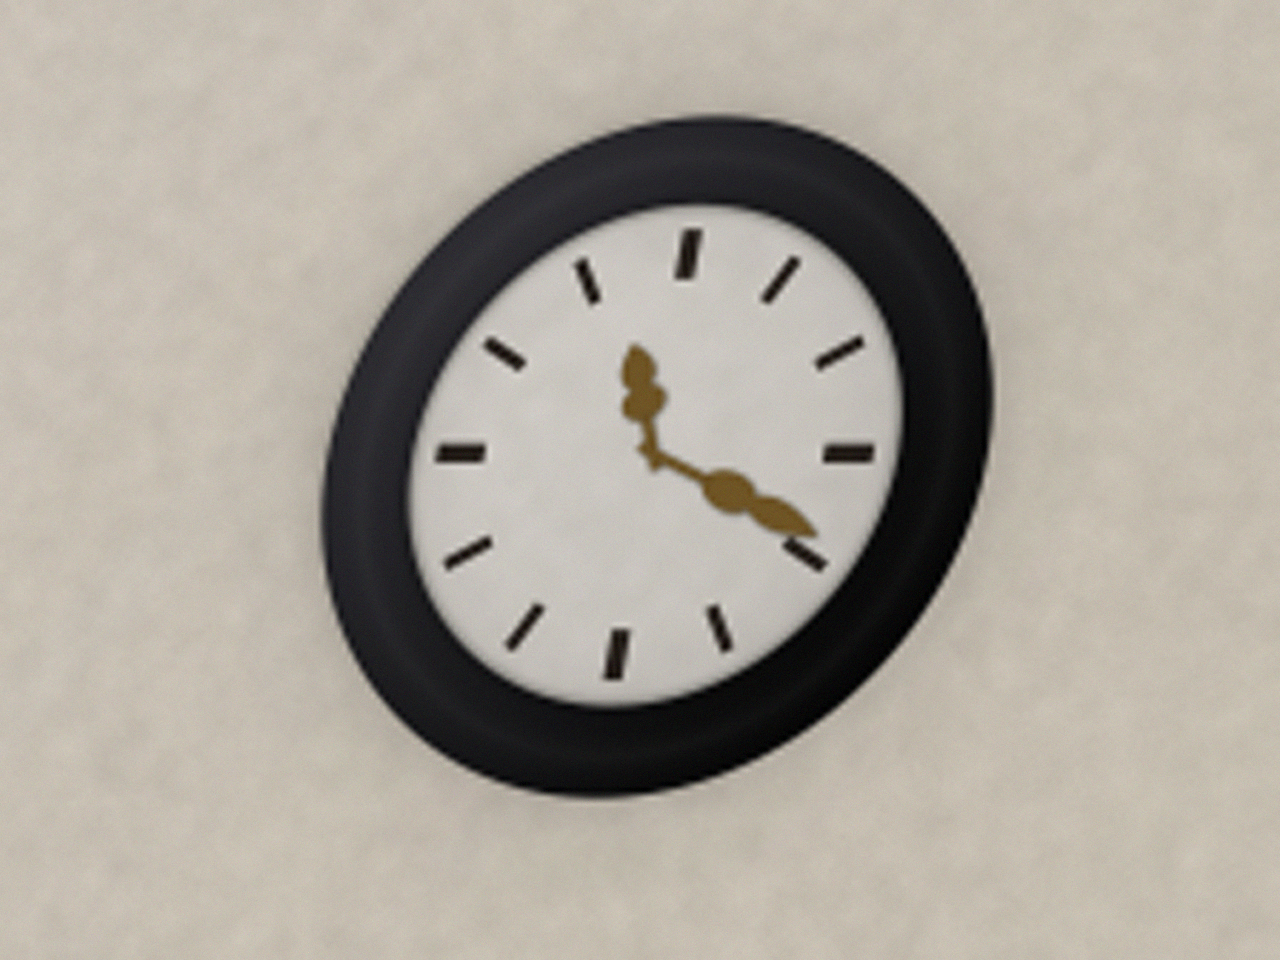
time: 11:19
